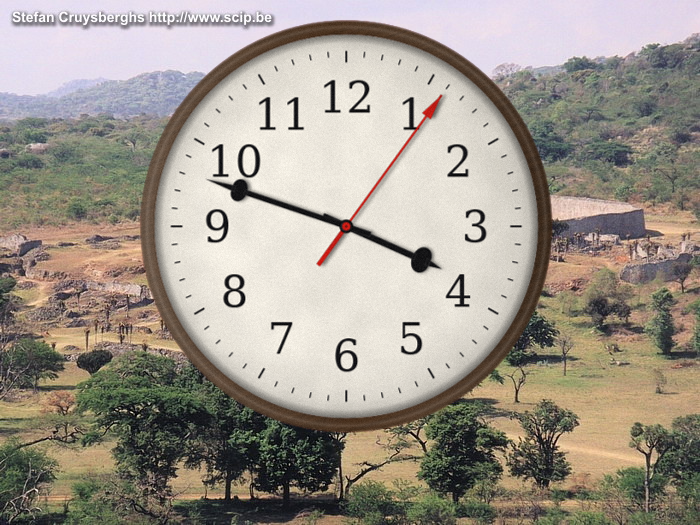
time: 3:48:06
